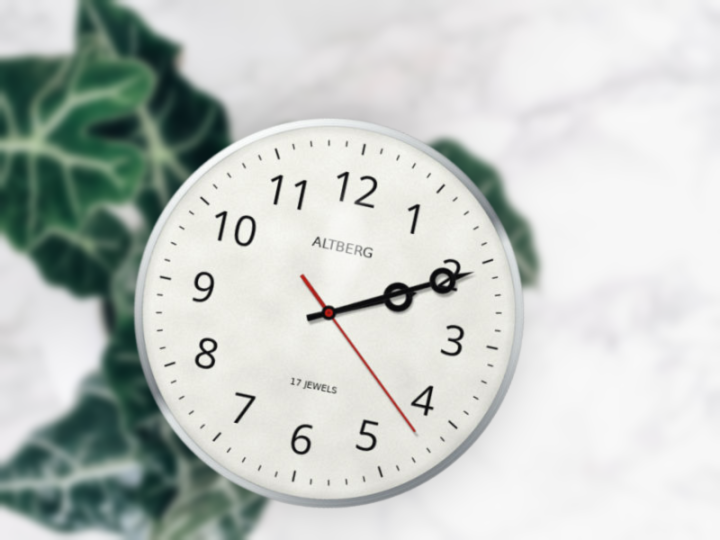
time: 2:10:22
